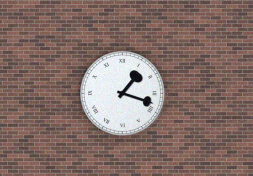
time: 1:18
